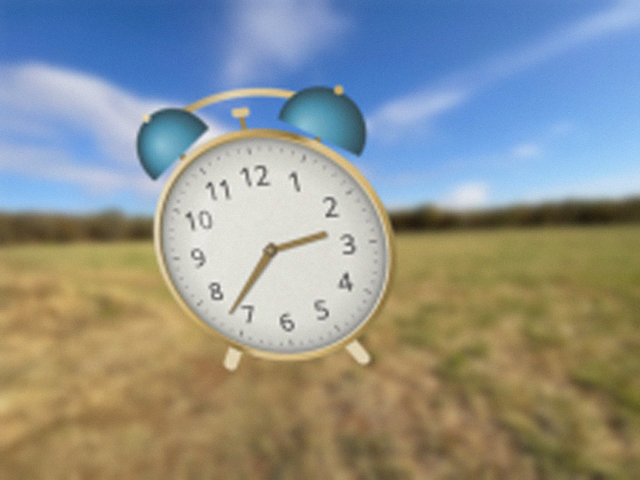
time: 2:37
